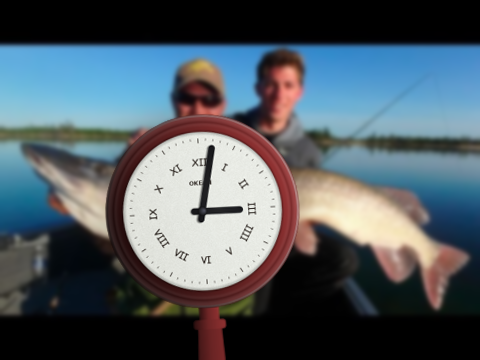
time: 3:02
